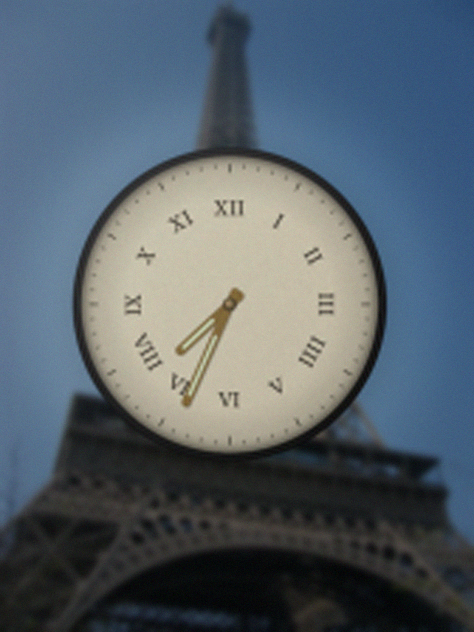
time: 7:34
